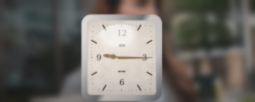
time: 9:15
